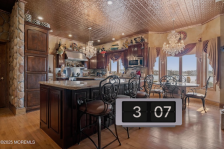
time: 3:07
